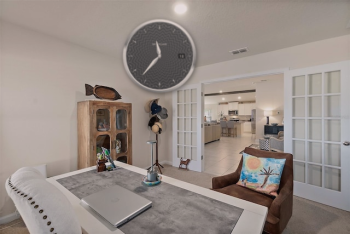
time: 11:37
